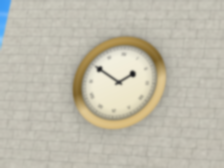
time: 1:50
